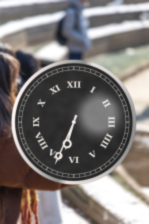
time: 6:34
